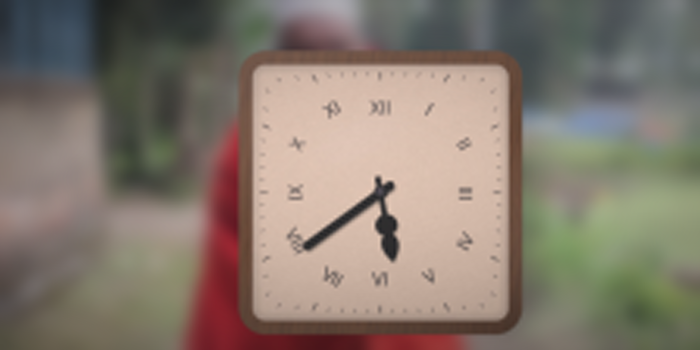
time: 5:39
